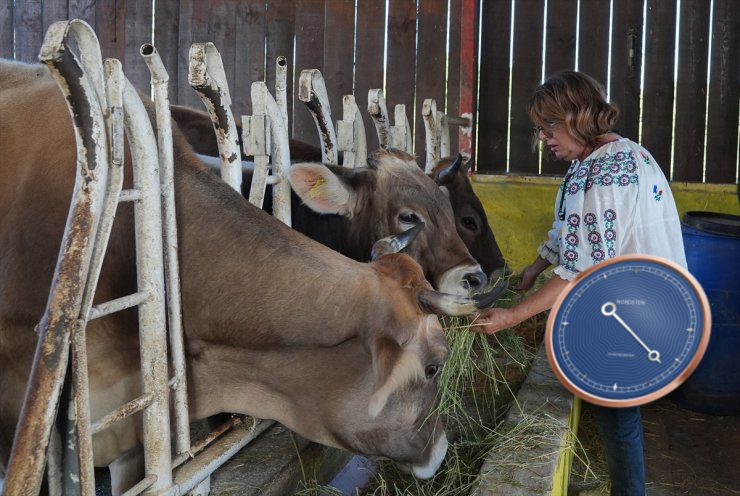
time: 10:22
